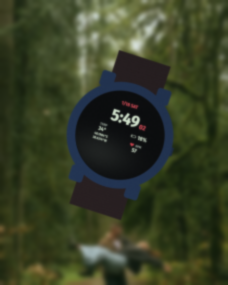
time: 5:49
